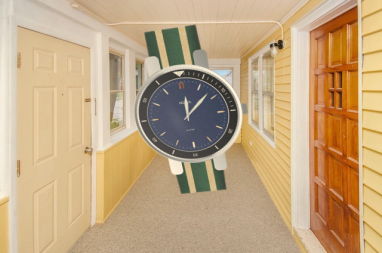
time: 12:08
